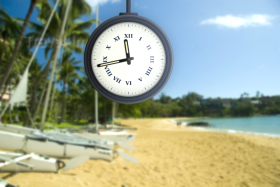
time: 11:43
